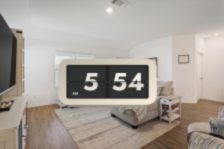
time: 5:54
